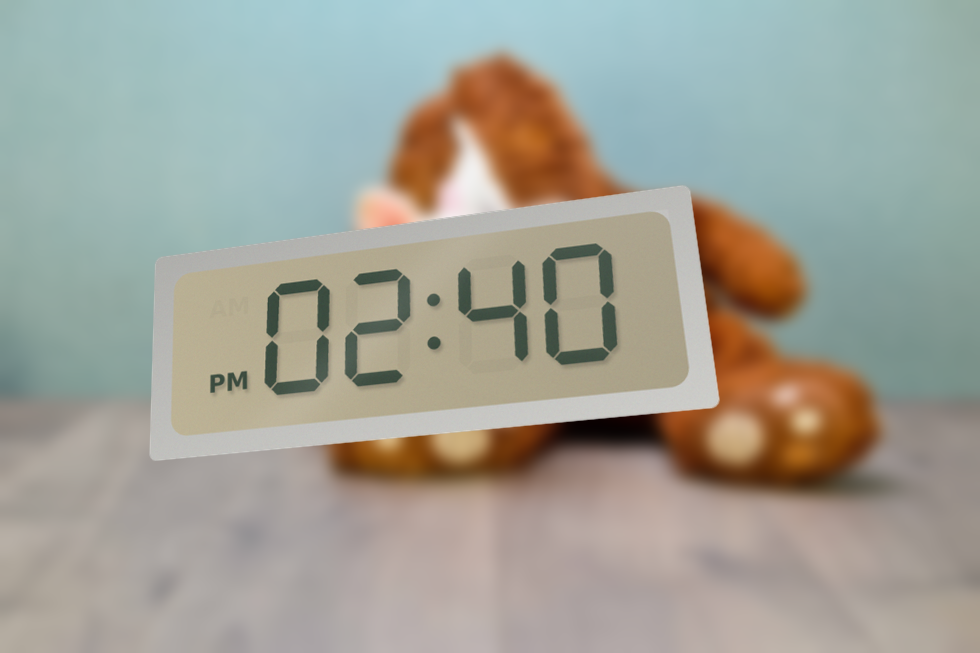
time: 2:40
